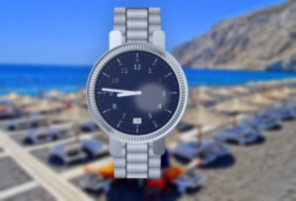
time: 8:46
